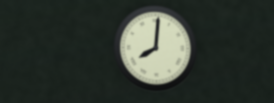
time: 8:01
